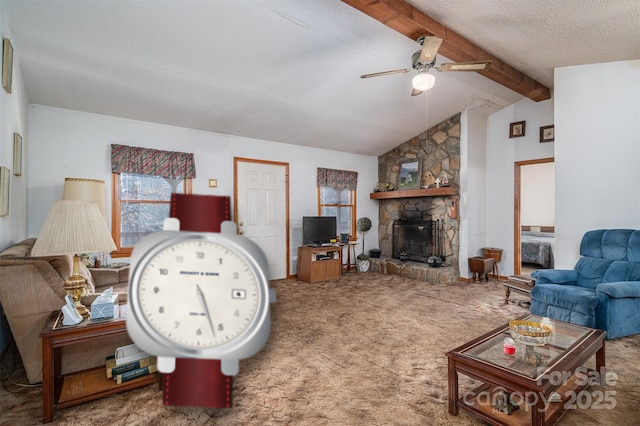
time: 5:27
